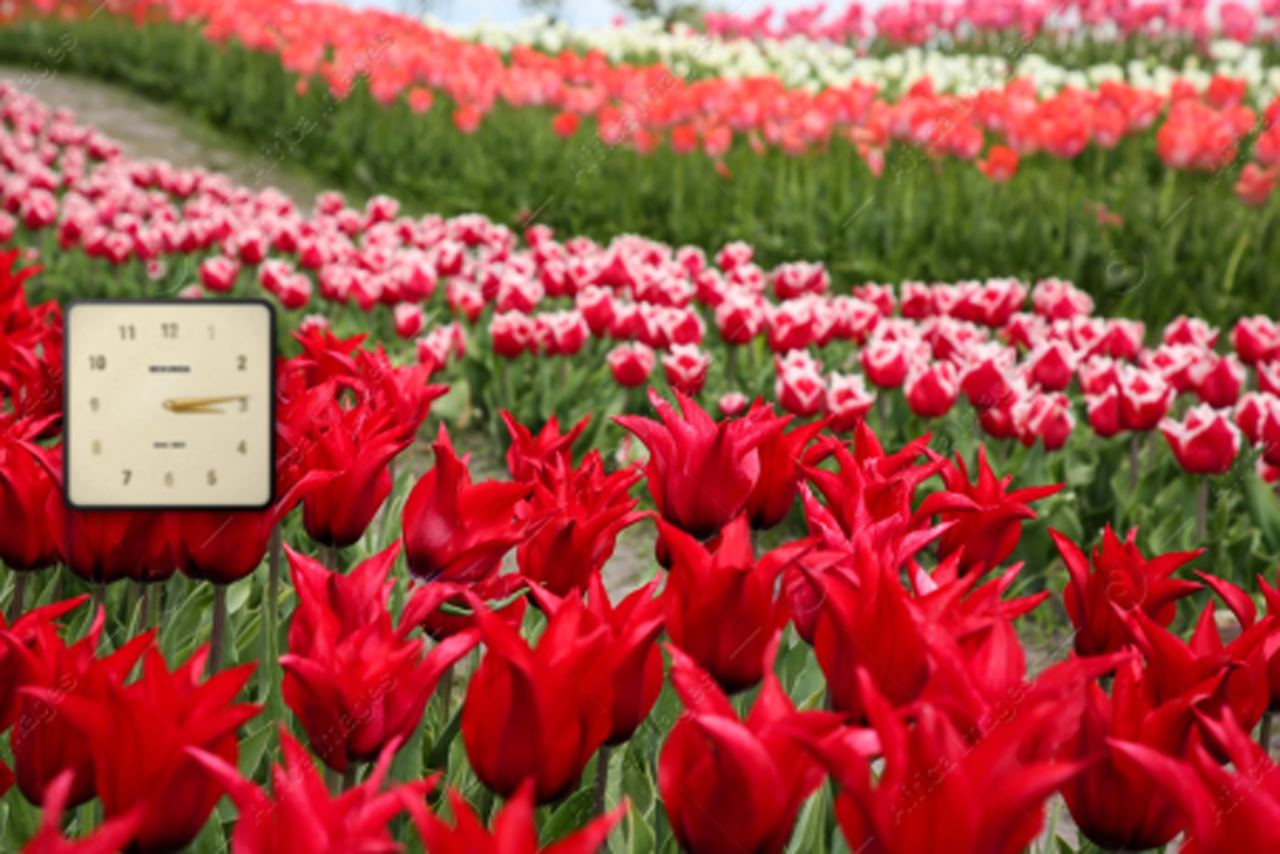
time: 3:14
